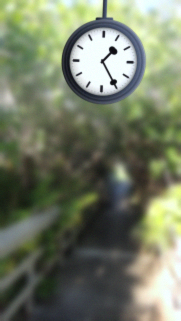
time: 1:25
